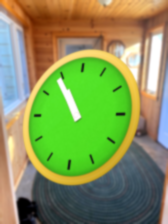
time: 10:54
